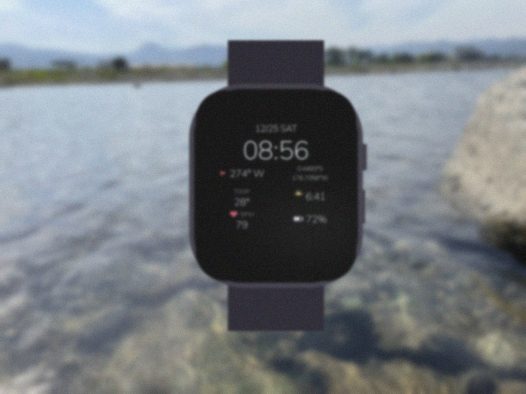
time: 8:56
